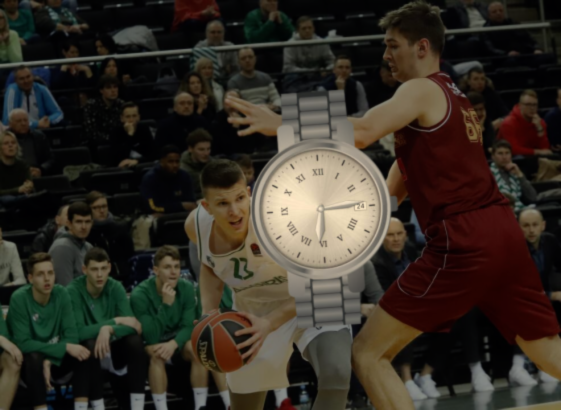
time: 6:14
